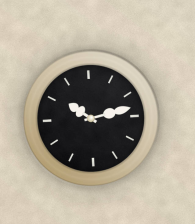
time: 10:13
